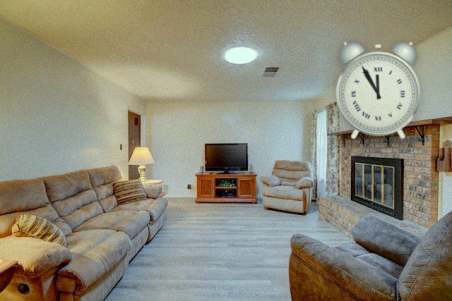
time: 11:55
